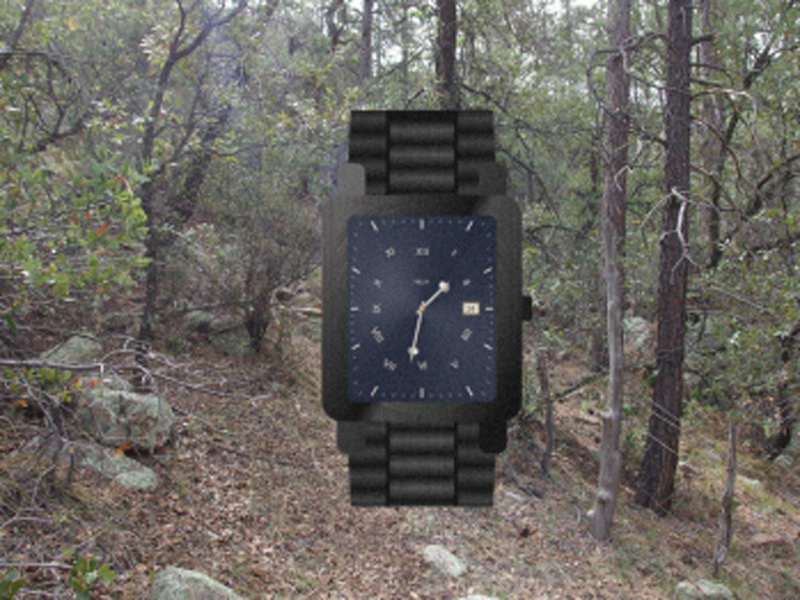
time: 1:32
